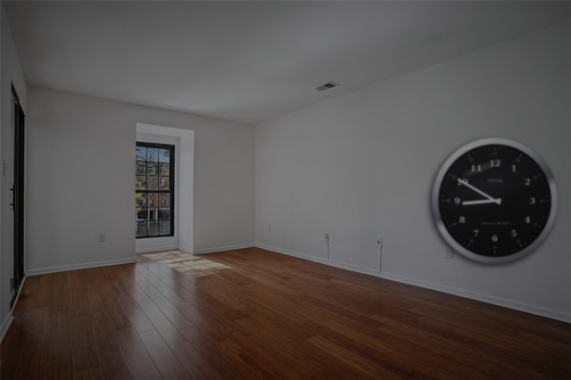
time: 8:50
